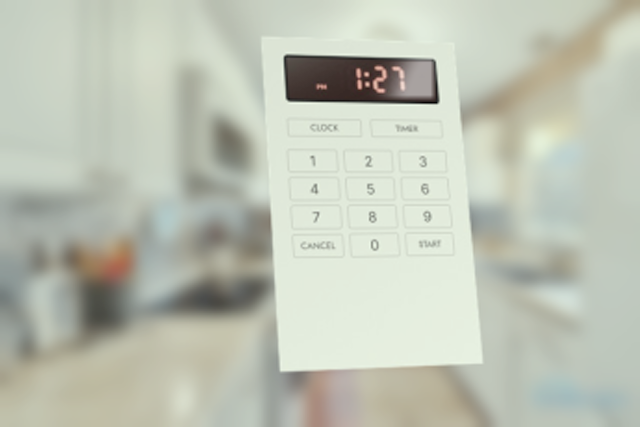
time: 1:27
